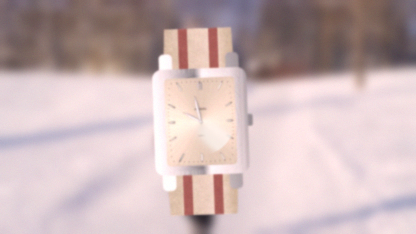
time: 9:58
